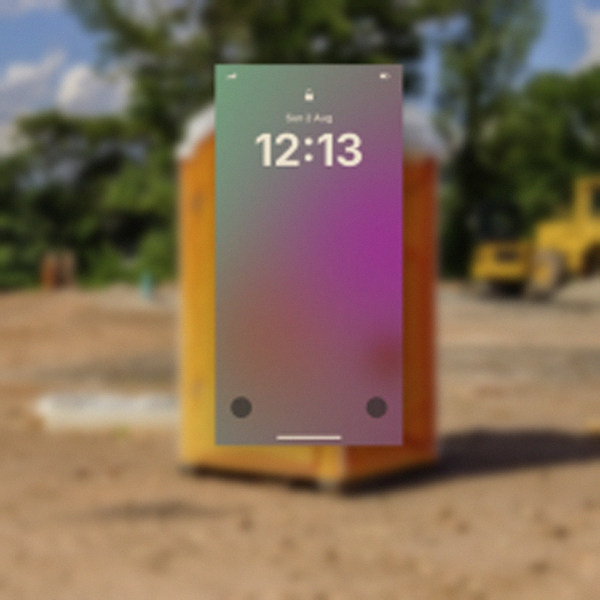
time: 12:13
